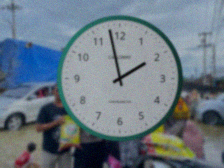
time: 1:58
